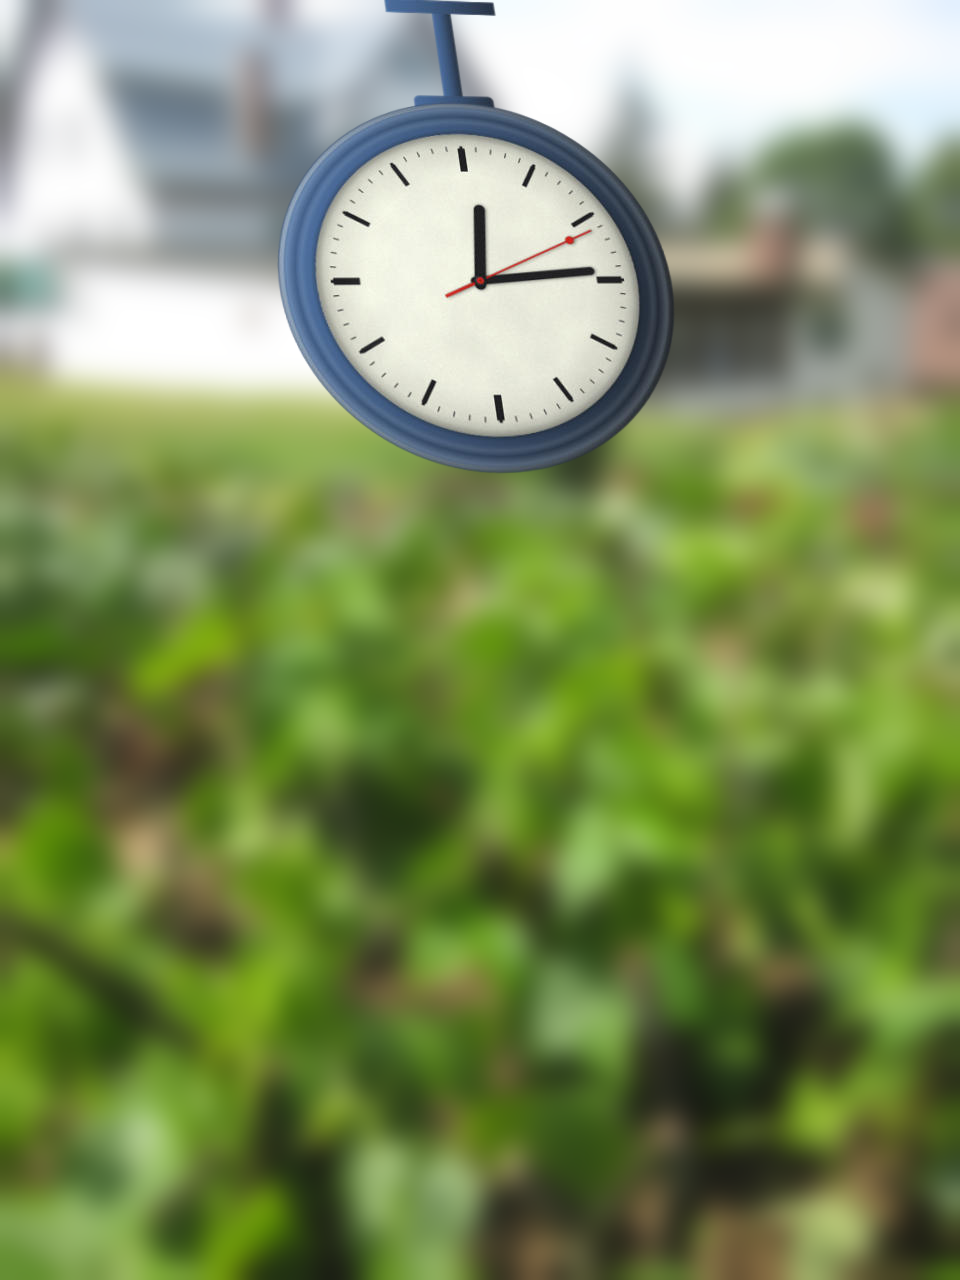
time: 12:14:11
